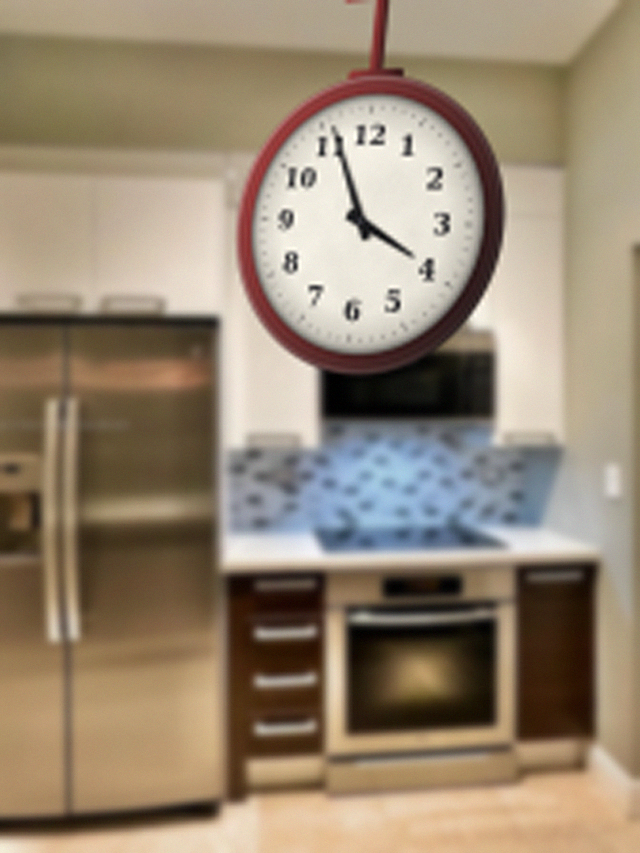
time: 3:56
